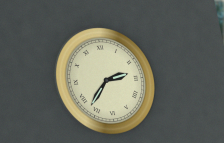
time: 2:37
